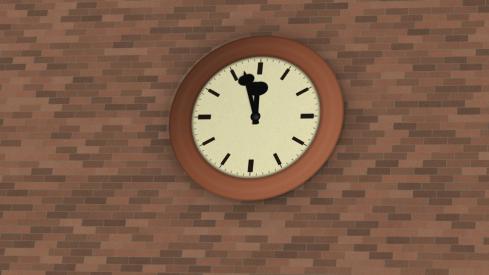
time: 11:57
